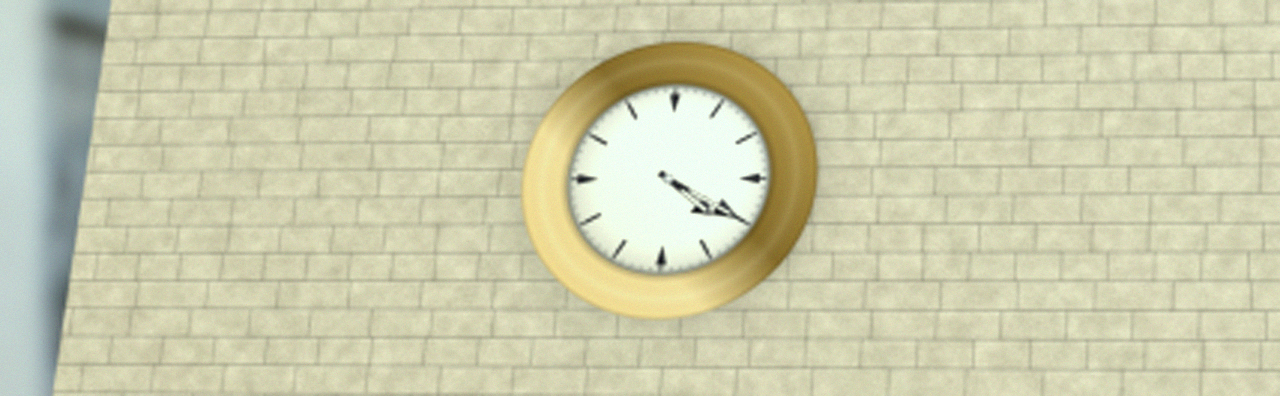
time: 4:20
